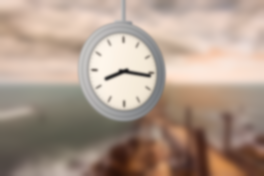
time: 8:16
